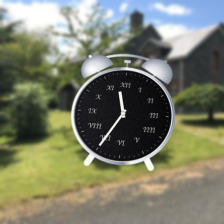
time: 11:35
